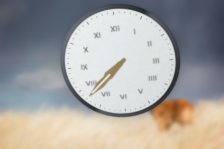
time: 7:38
